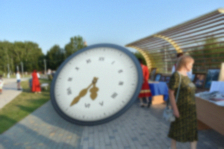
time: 5:35
